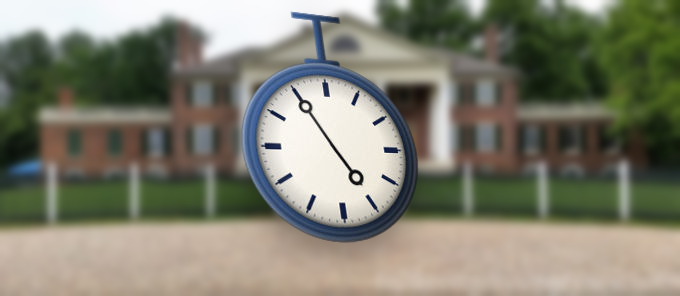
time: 4:55
